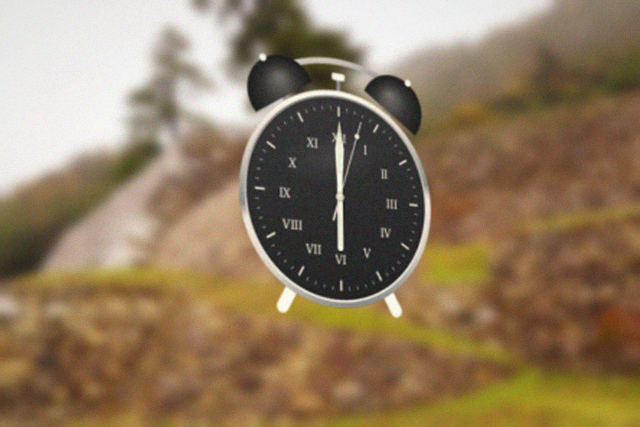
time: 6:00:03
